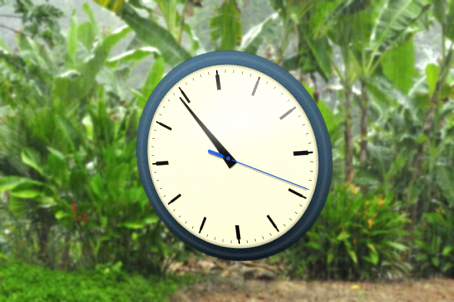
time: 10:54:19
